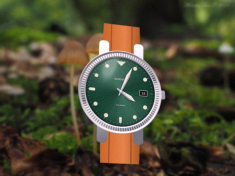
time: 4:04
